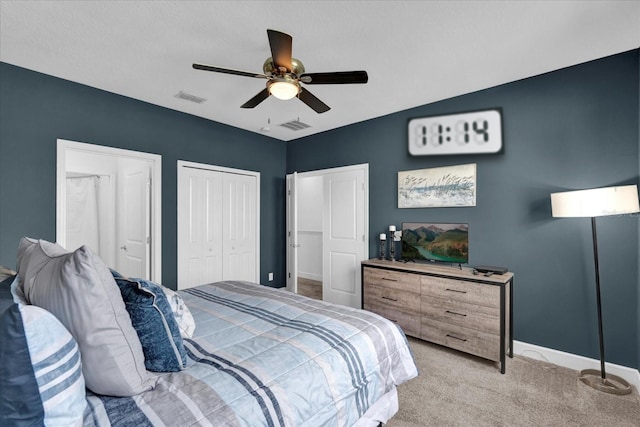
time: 11:14
